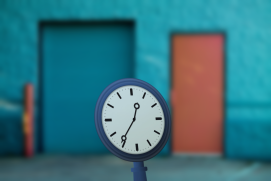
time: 12:36
